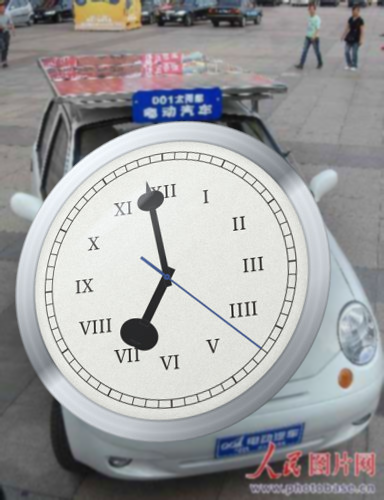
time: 6:58:22
